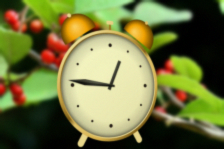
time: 12:46
